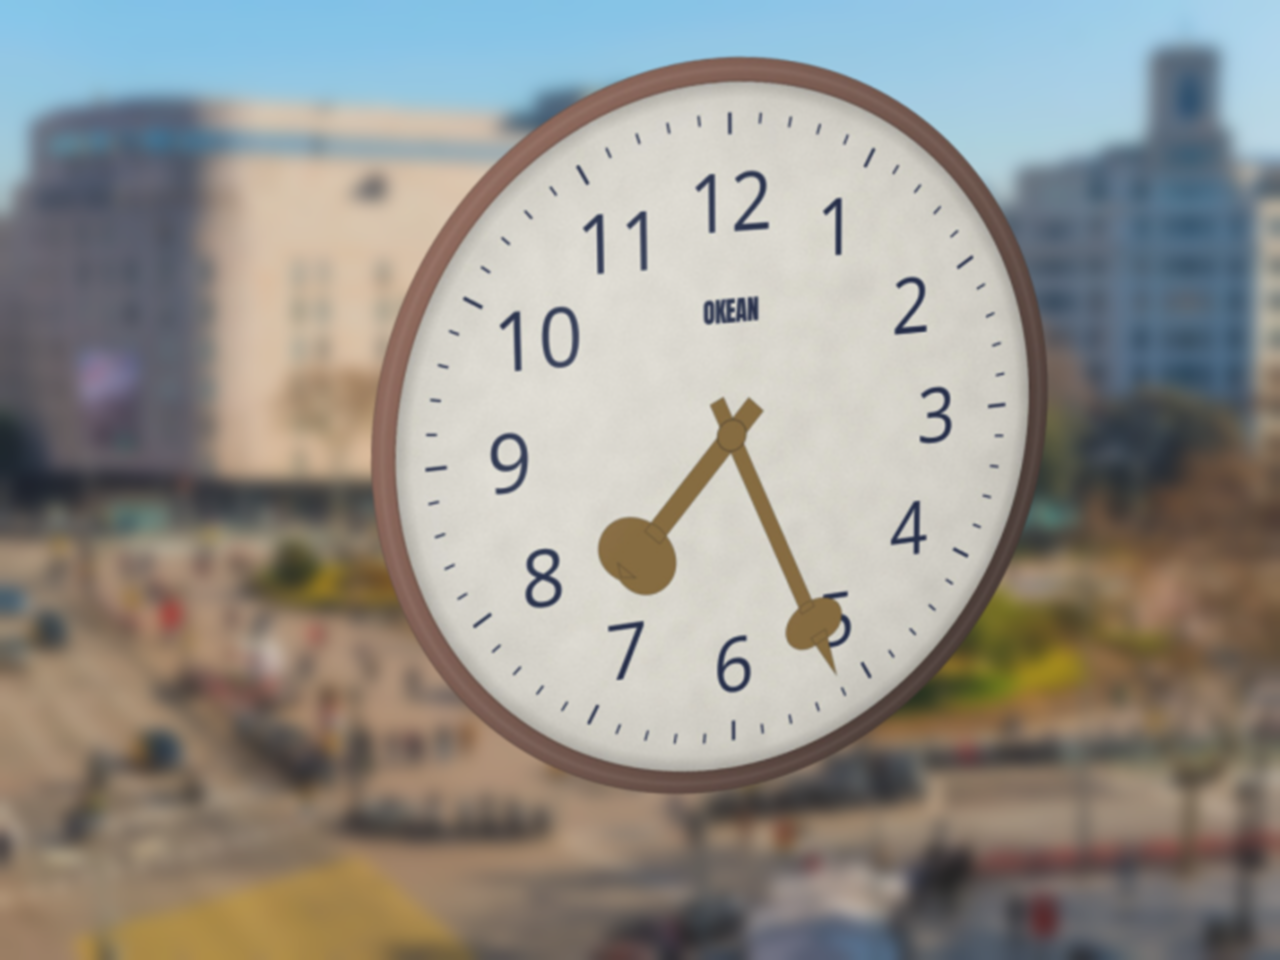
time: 7:26
